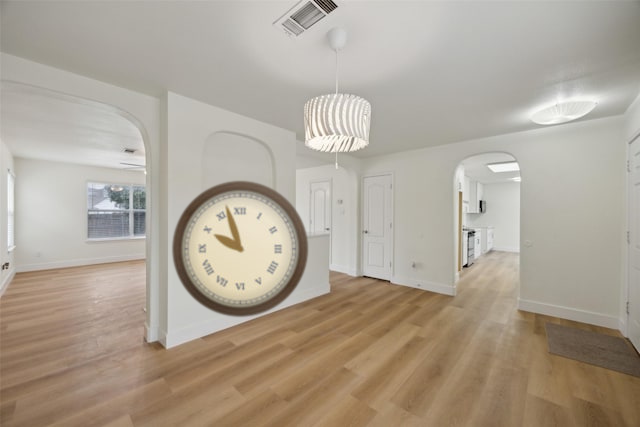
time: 9:57
